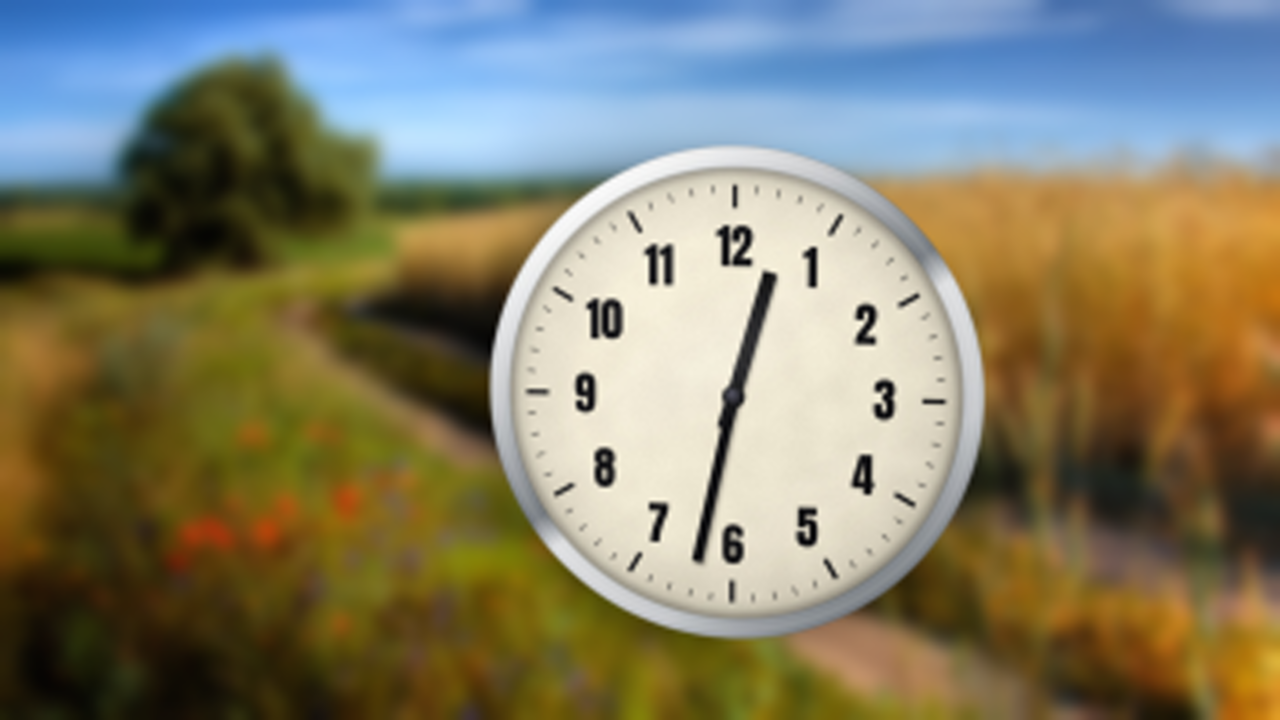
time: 12:32
